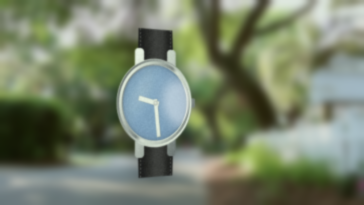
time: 9:29
